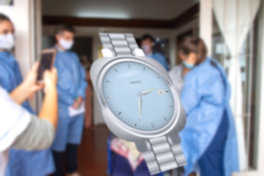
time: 2:34
